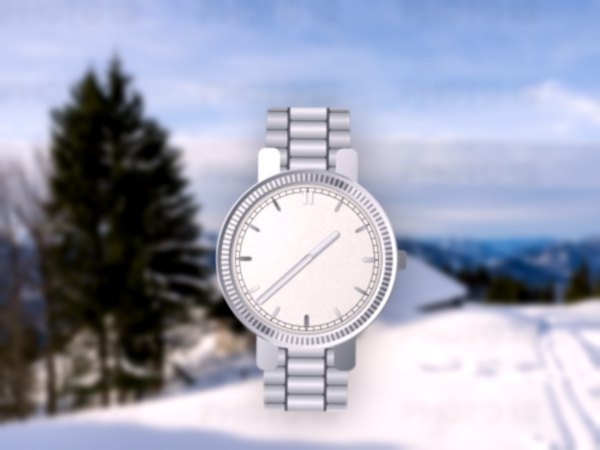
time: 1:38
